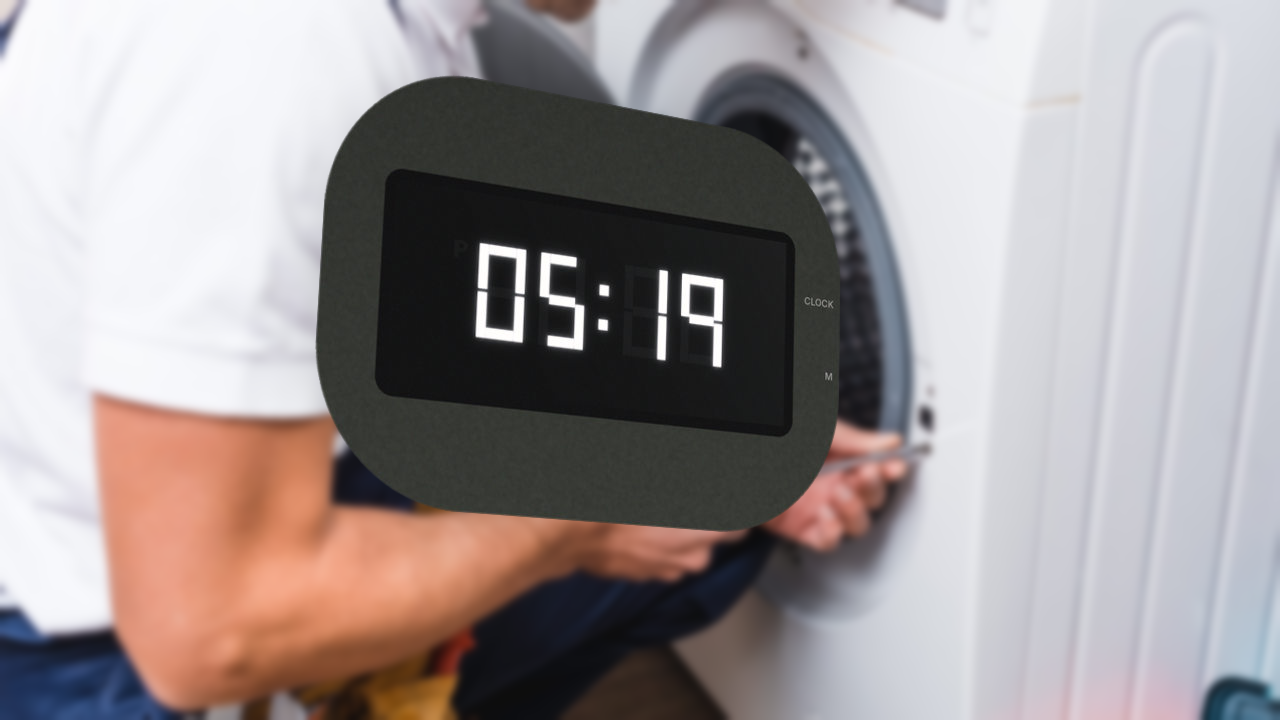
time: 5:19
